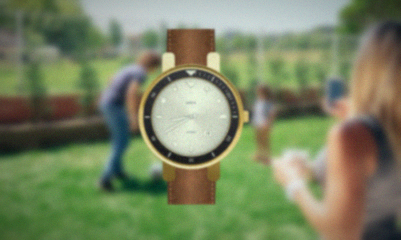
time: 8:40
